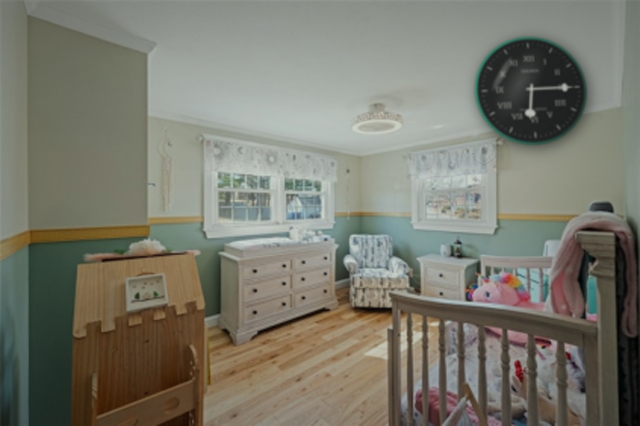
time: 6:15
